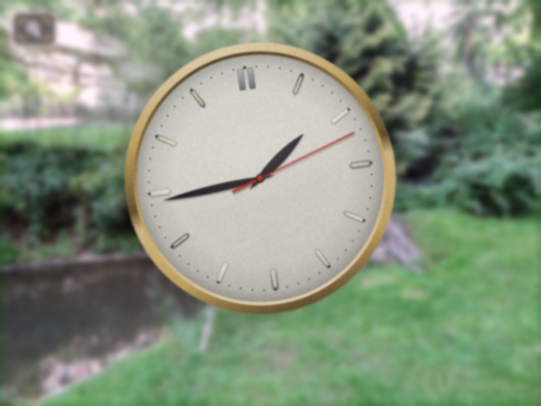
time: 1:44:12
